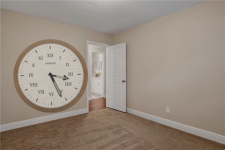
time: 3:26
